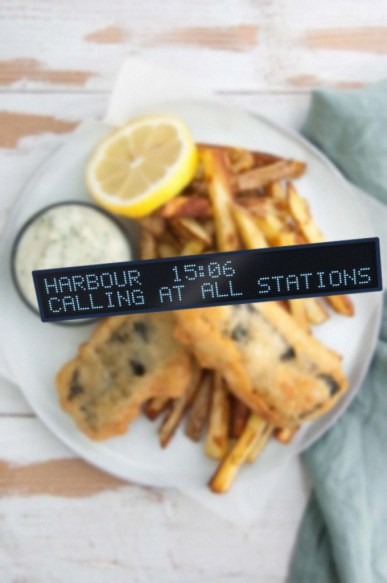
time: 15:06
